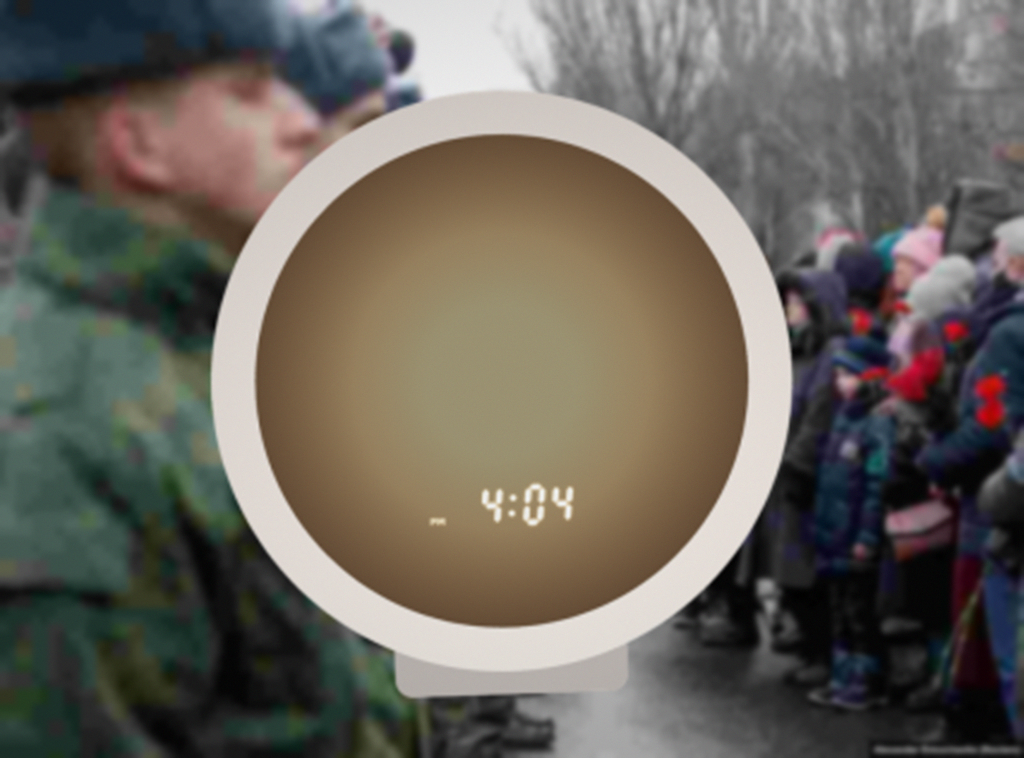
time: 4:04
